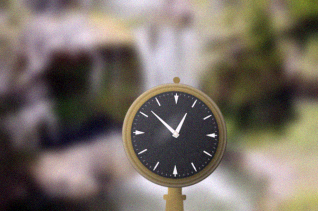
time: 12:52
